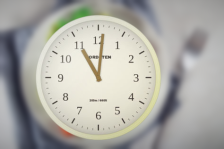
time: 11:01
